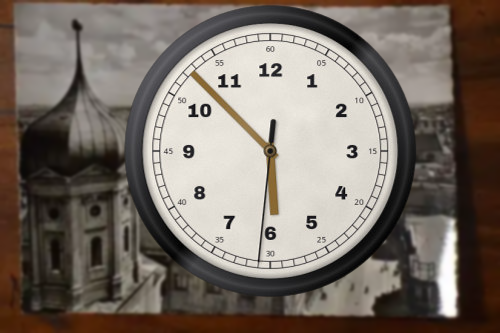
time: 5:52:31
